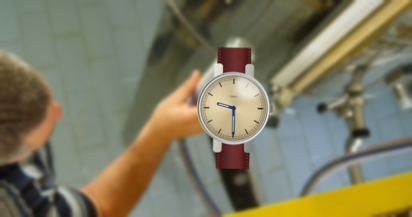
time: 9:30
